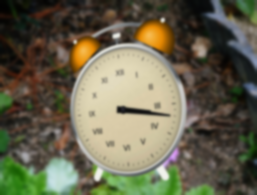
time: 3:17
